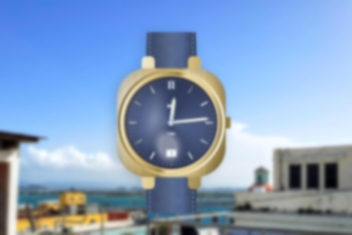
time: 12:14
